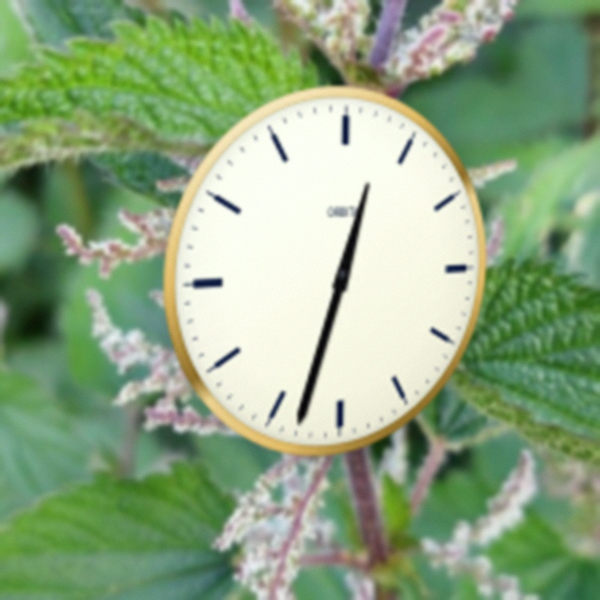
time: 12:33
